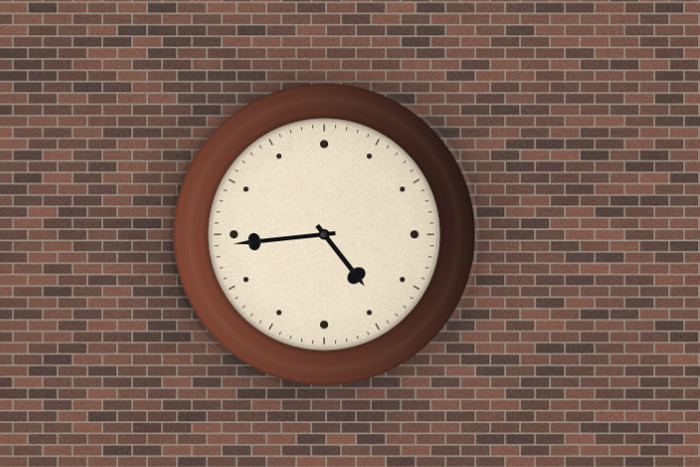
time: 4:44
